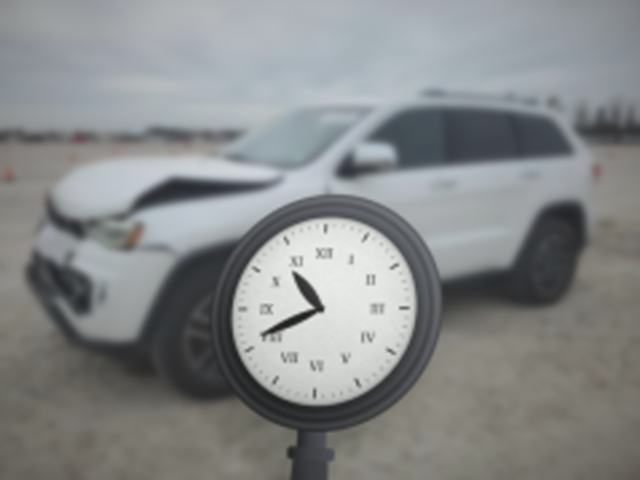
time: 10:41
